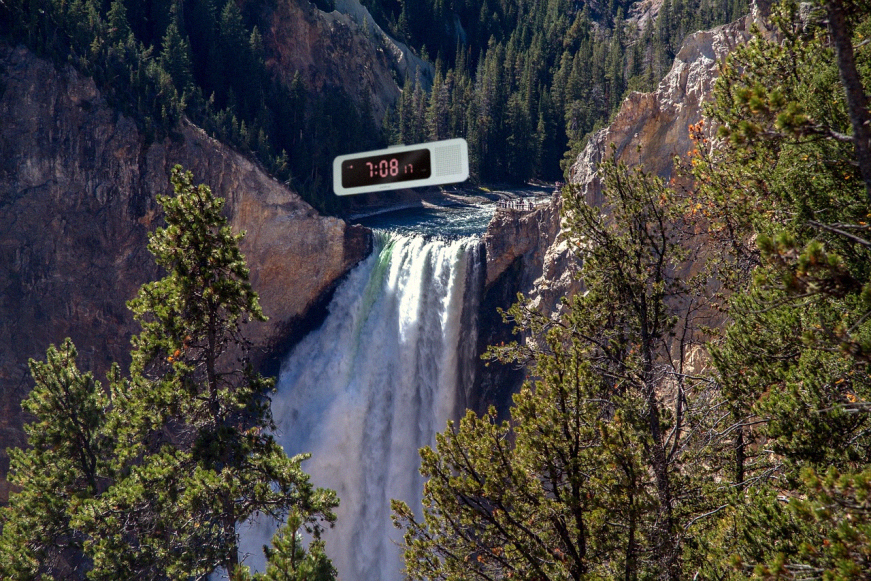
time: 7:08:17
